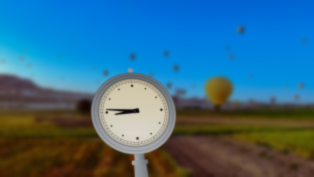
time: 8:46
